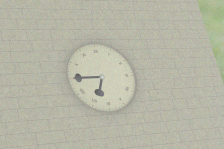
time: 6:45
